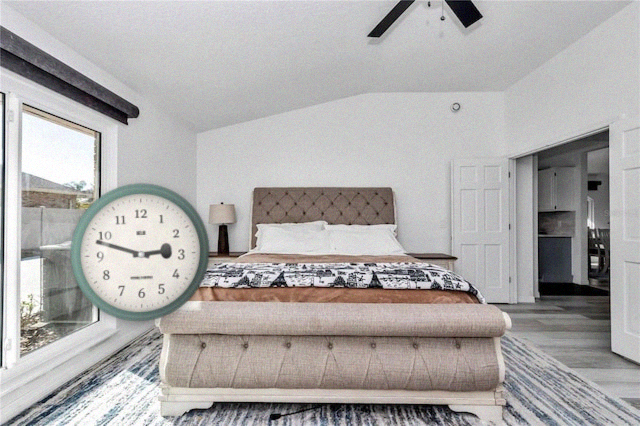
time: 2:48
